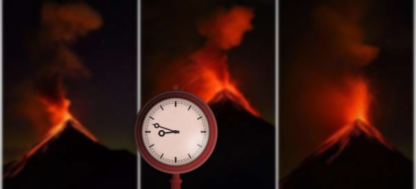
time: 8:48
